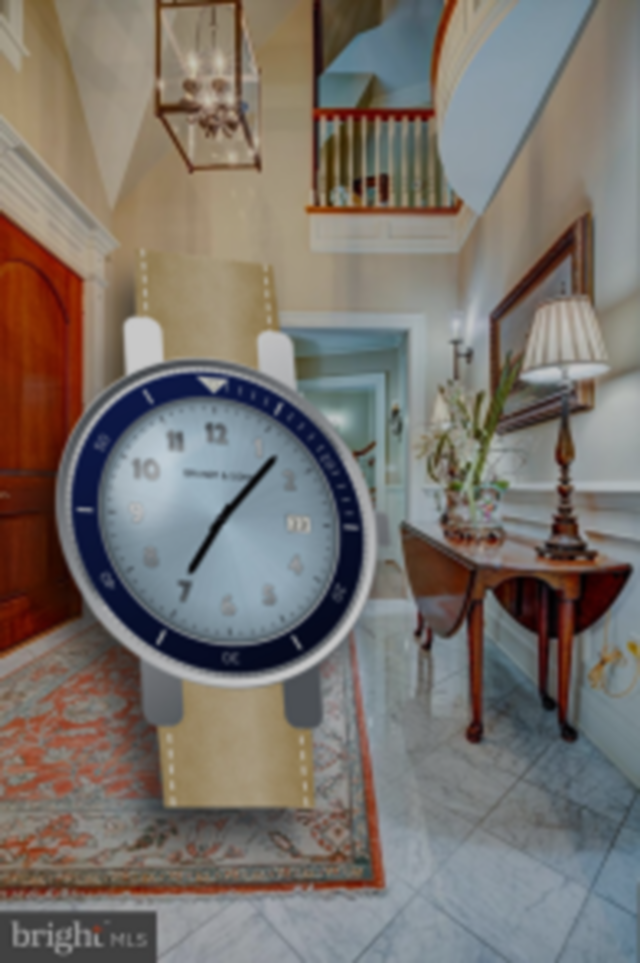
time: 7:07
